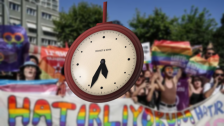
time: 5:34
